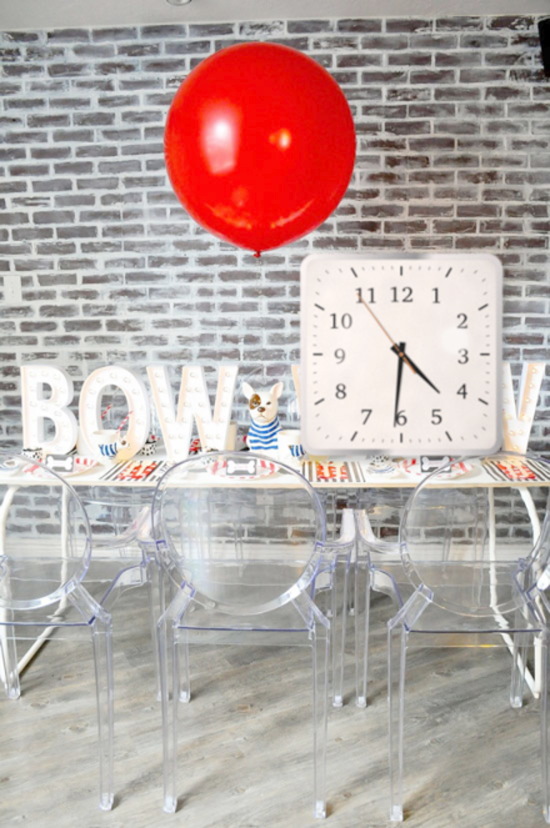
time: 4:30:54
